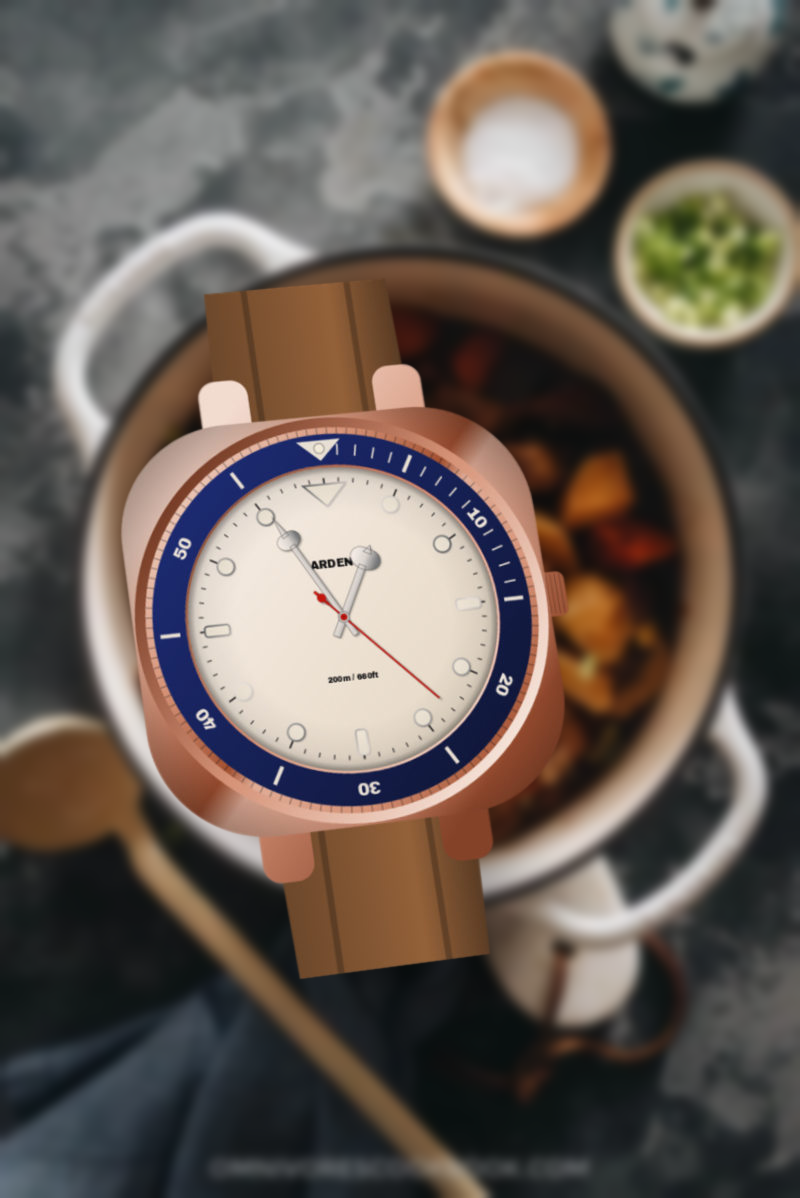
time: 12:55:23
